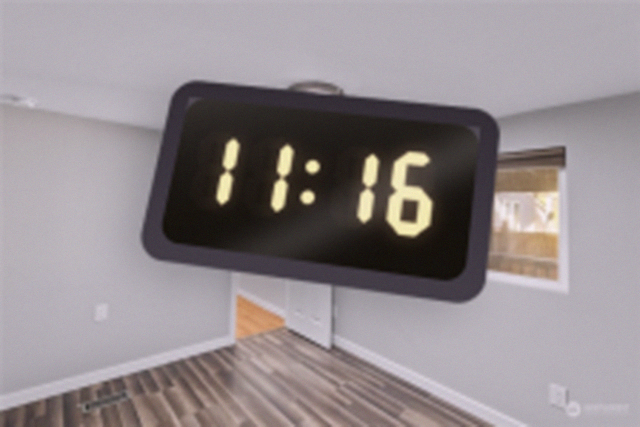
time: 11:16
